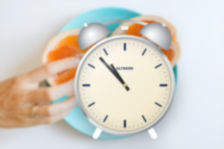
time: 10:53
